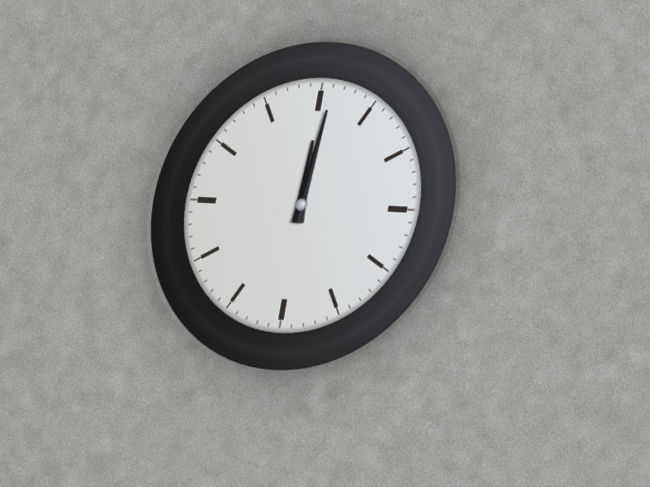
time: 12:01
